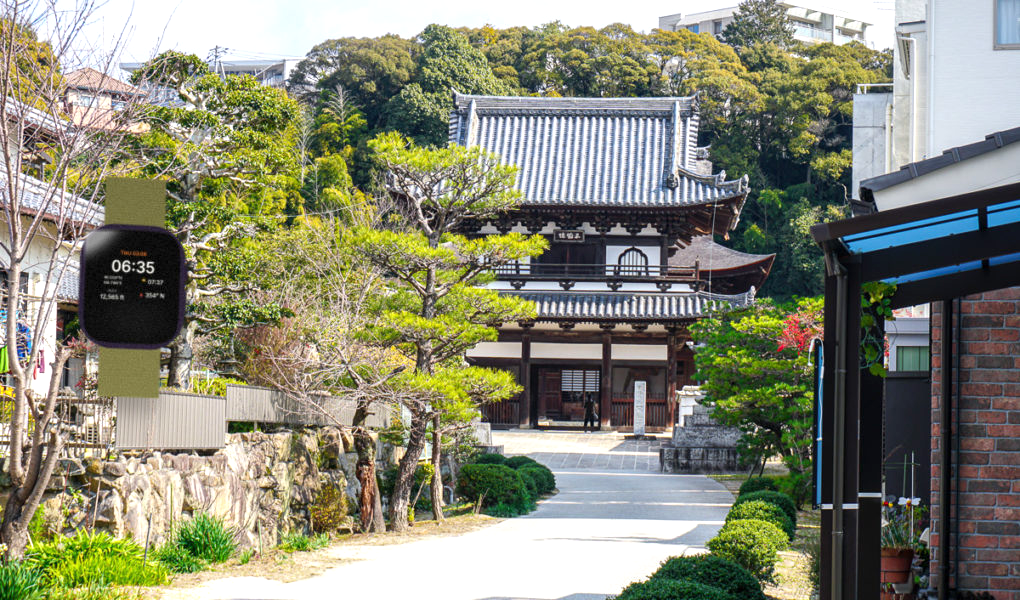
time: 6:35
